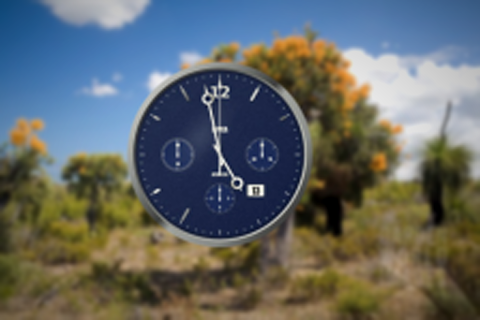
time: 4:58
